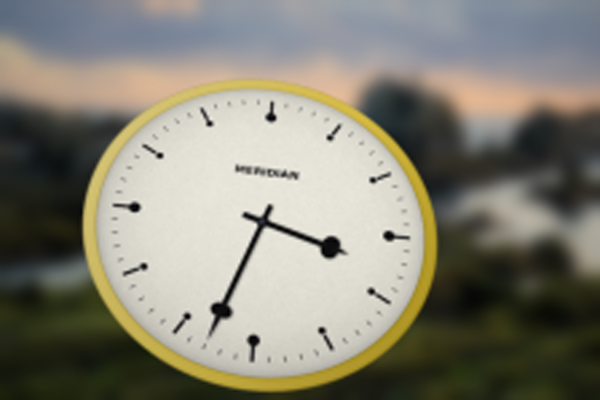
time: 3:33
